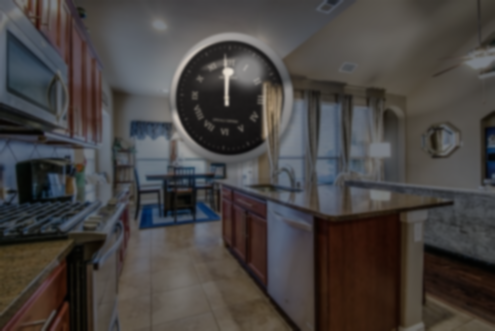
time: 11:59
